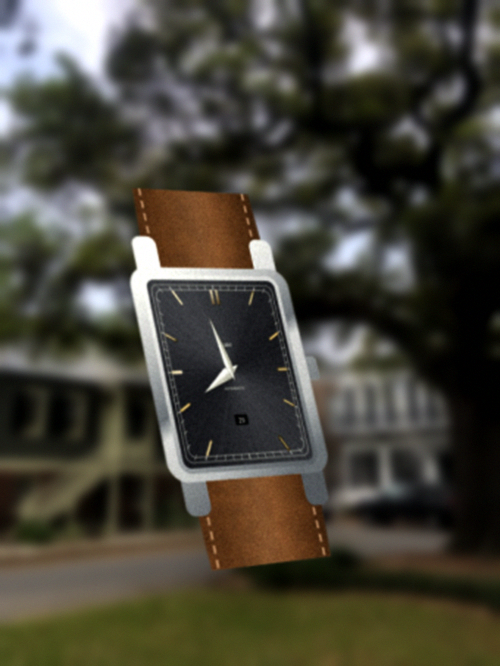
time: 7:58
